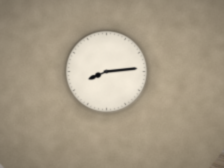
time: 8:14
